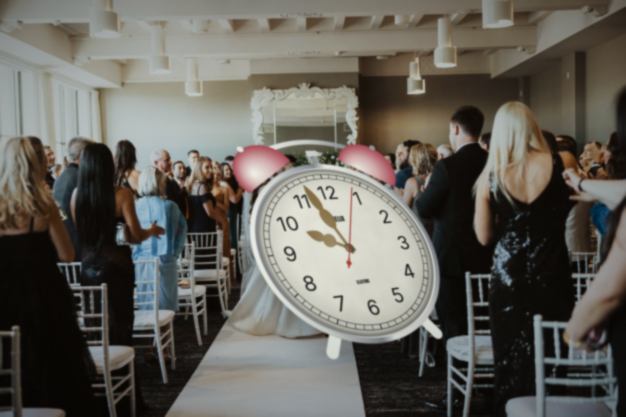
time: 9:57:04
